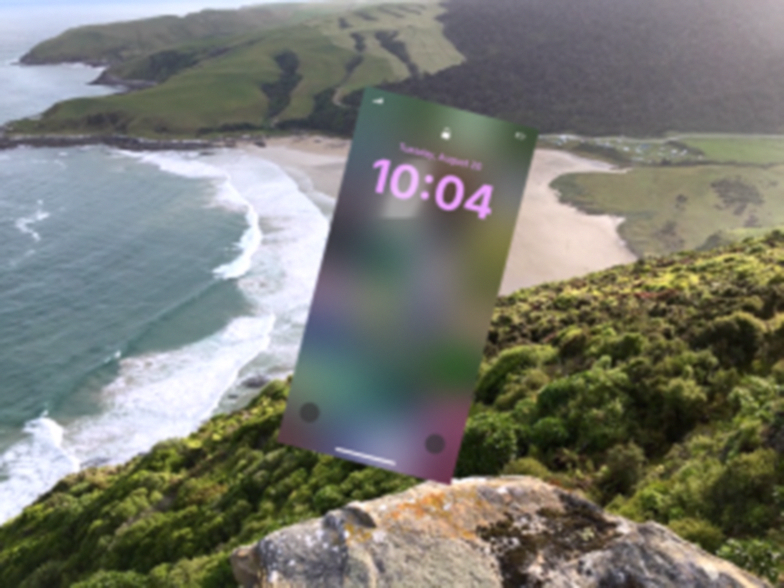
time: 10:04
